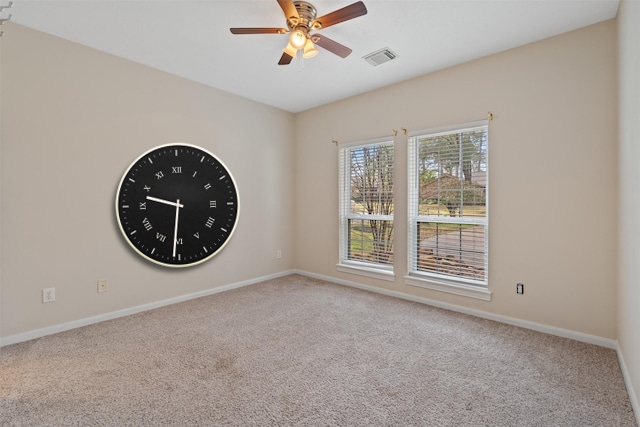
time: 9:31
